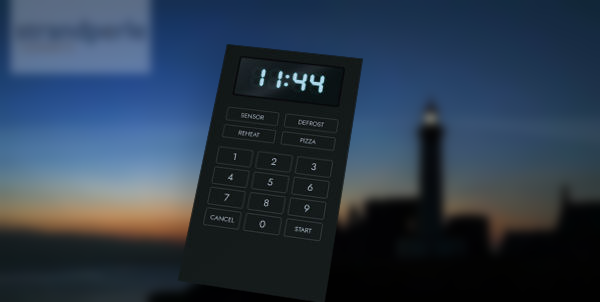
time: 11:44
